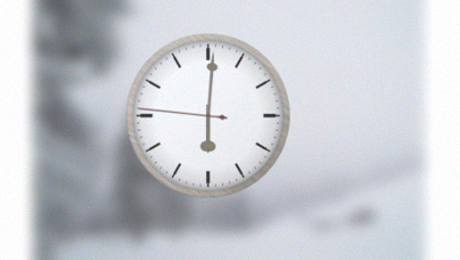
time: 6:00:46
